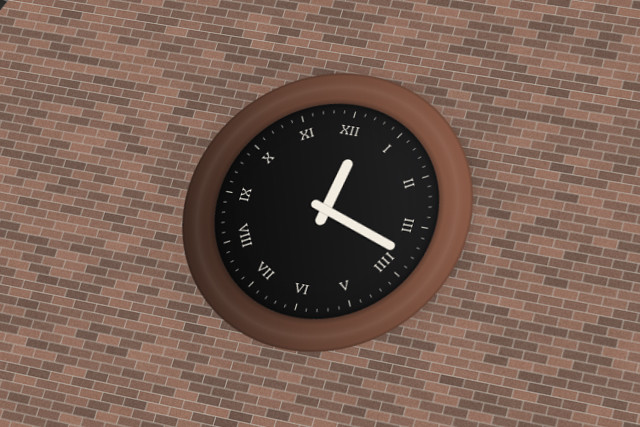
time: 12:18
